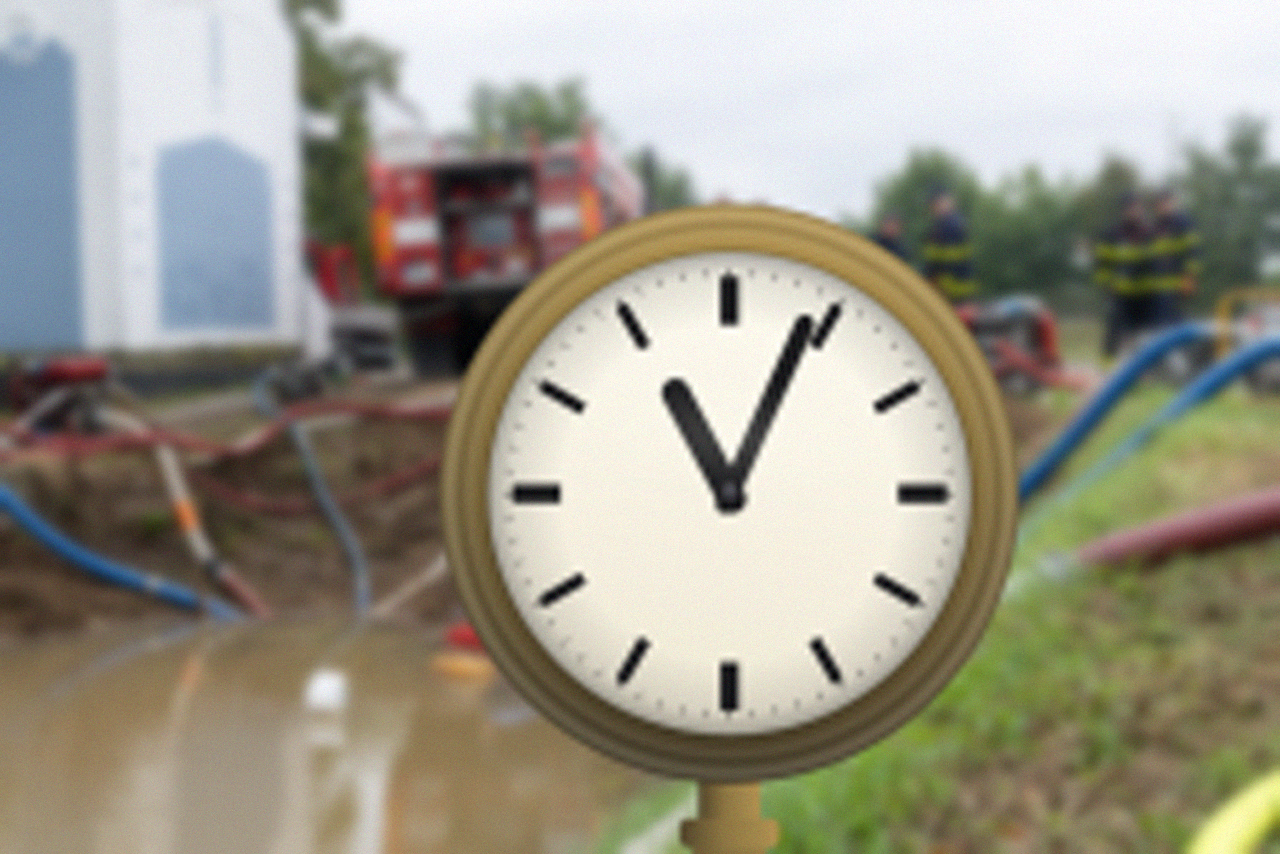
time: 11:04
